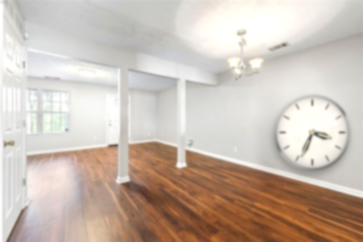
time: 3:34
